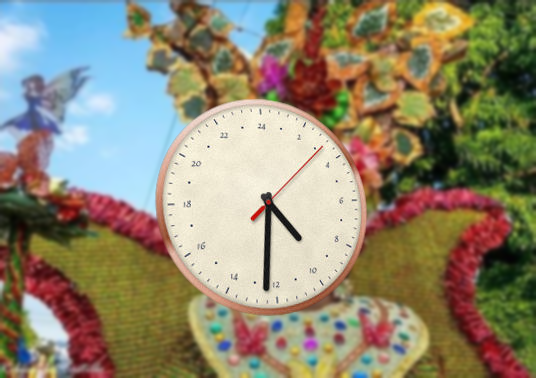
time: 9:31:08
